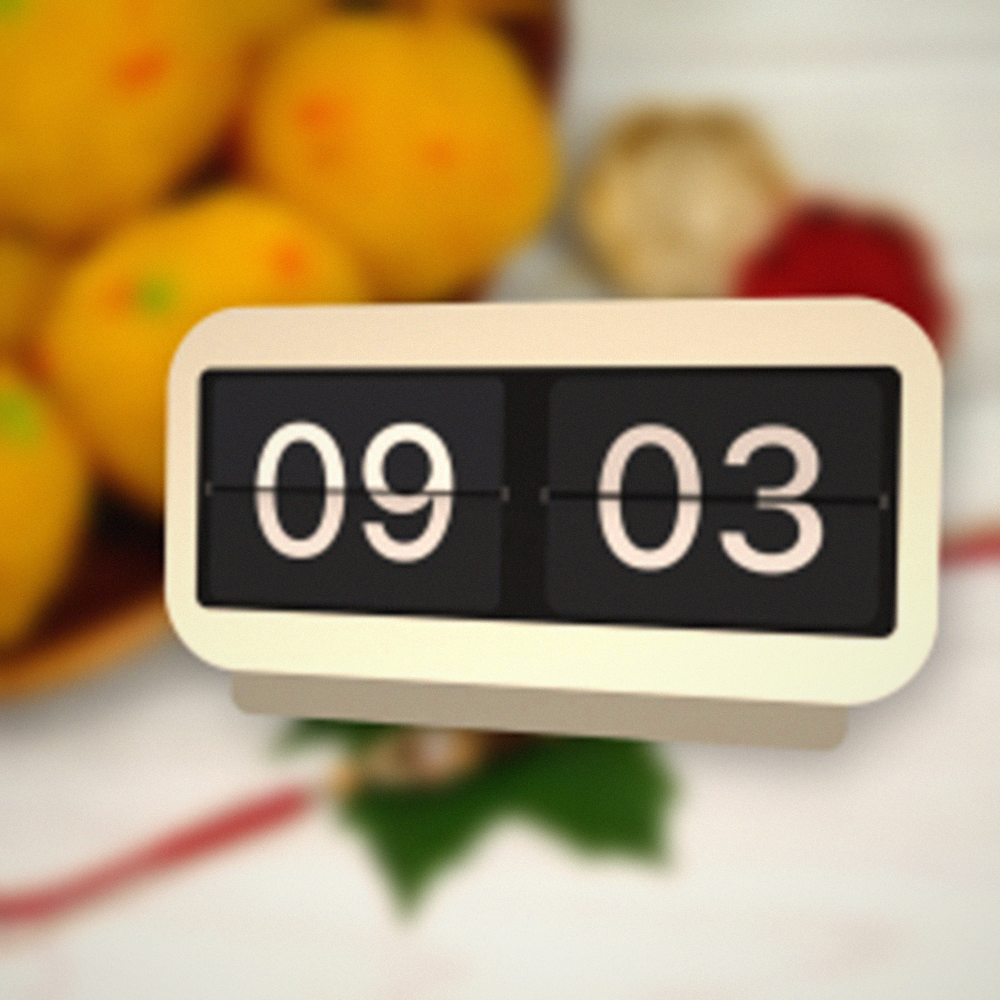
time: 9:03
